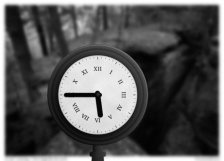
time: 5:45
